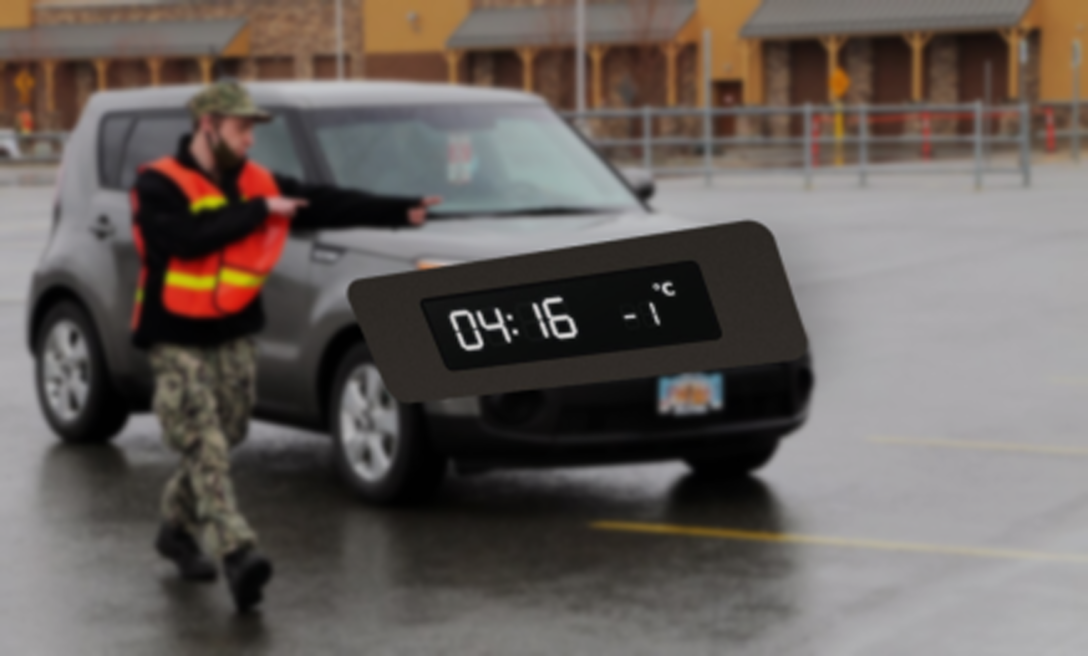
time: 4:16
